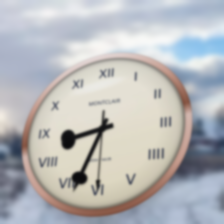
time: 8:33:30
